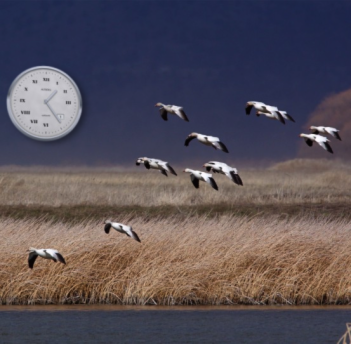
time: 1:24
